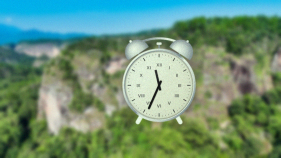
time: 11:34
